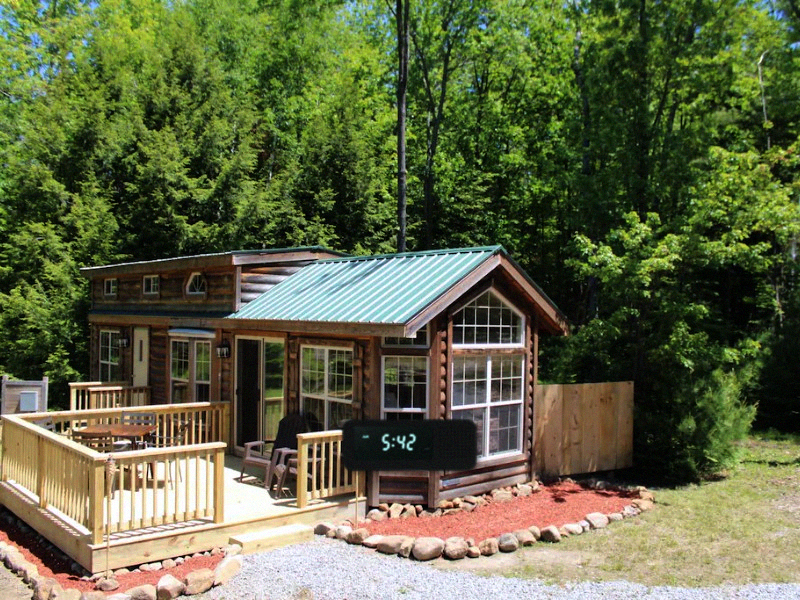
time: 5:42
